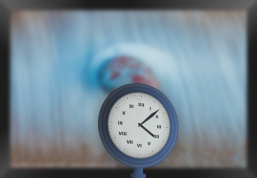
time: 4:08
